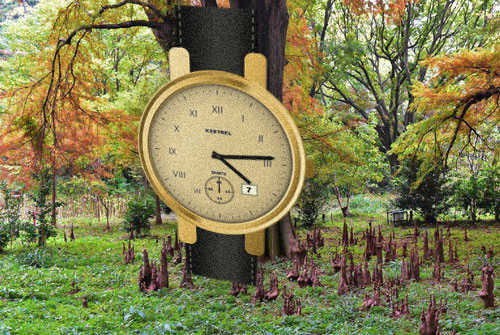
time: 4:14
